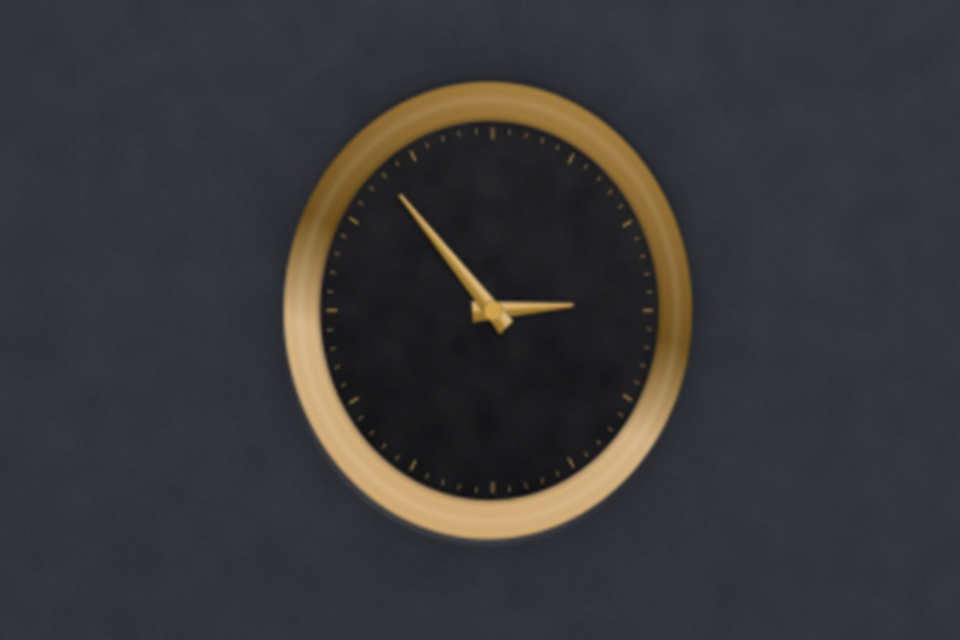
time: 2:53
